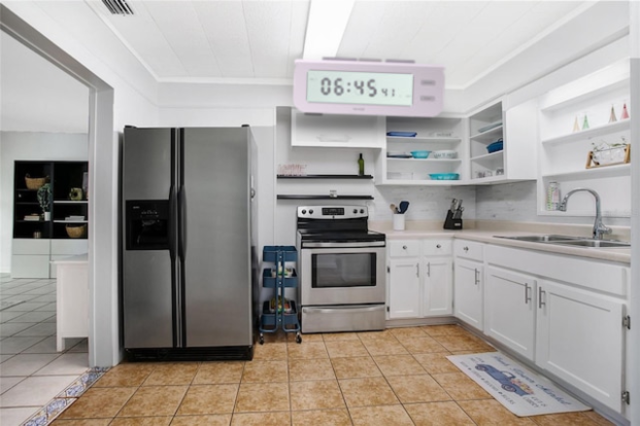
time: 6:45
